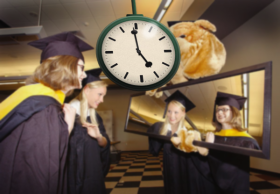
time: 4:59
